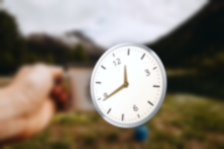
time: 12:44
